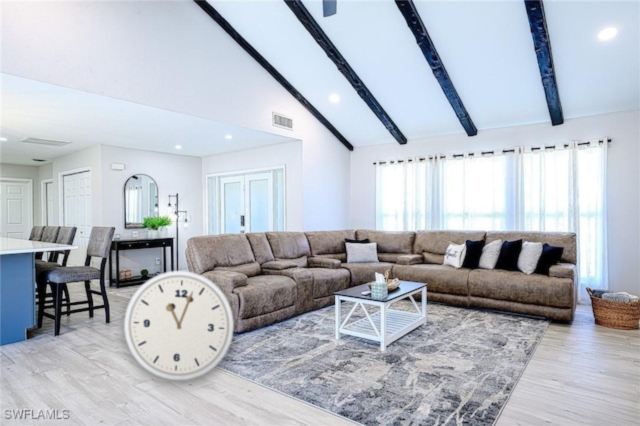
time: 11:03
